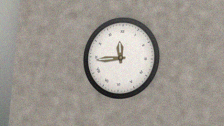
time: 11:44
